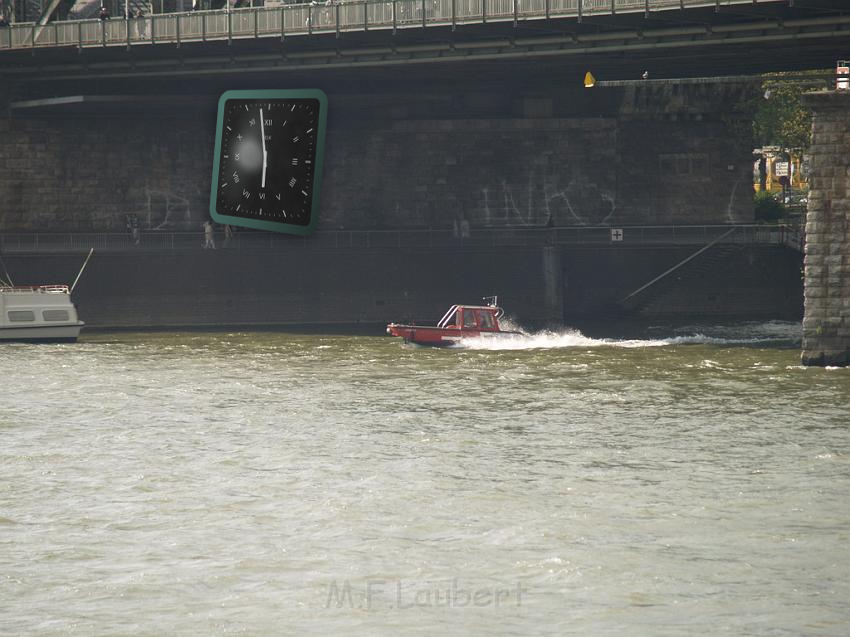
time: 5:58
